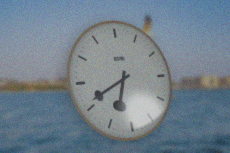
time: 6:41
